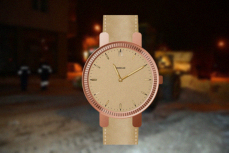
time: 11:10
